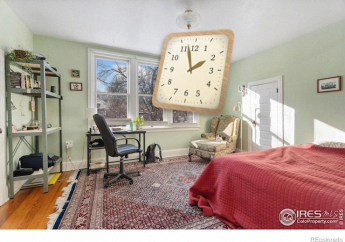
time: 1:57
